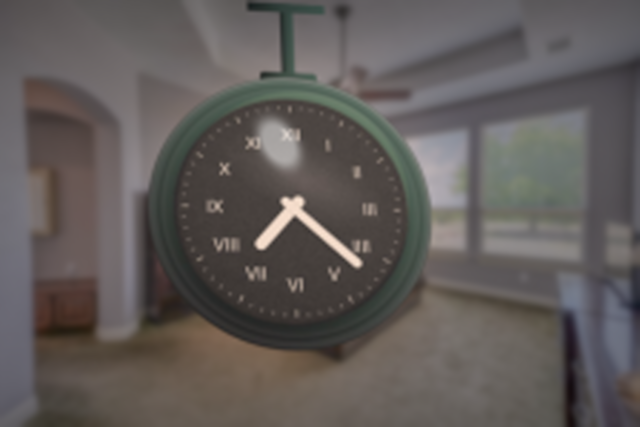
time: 7:22
